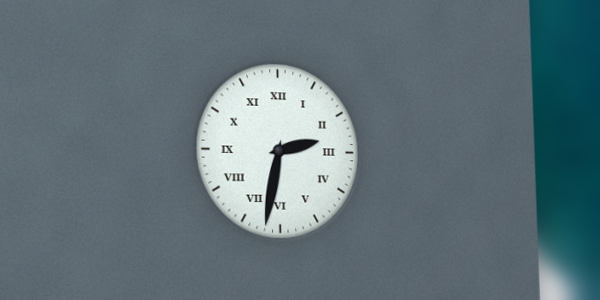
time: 2:32
